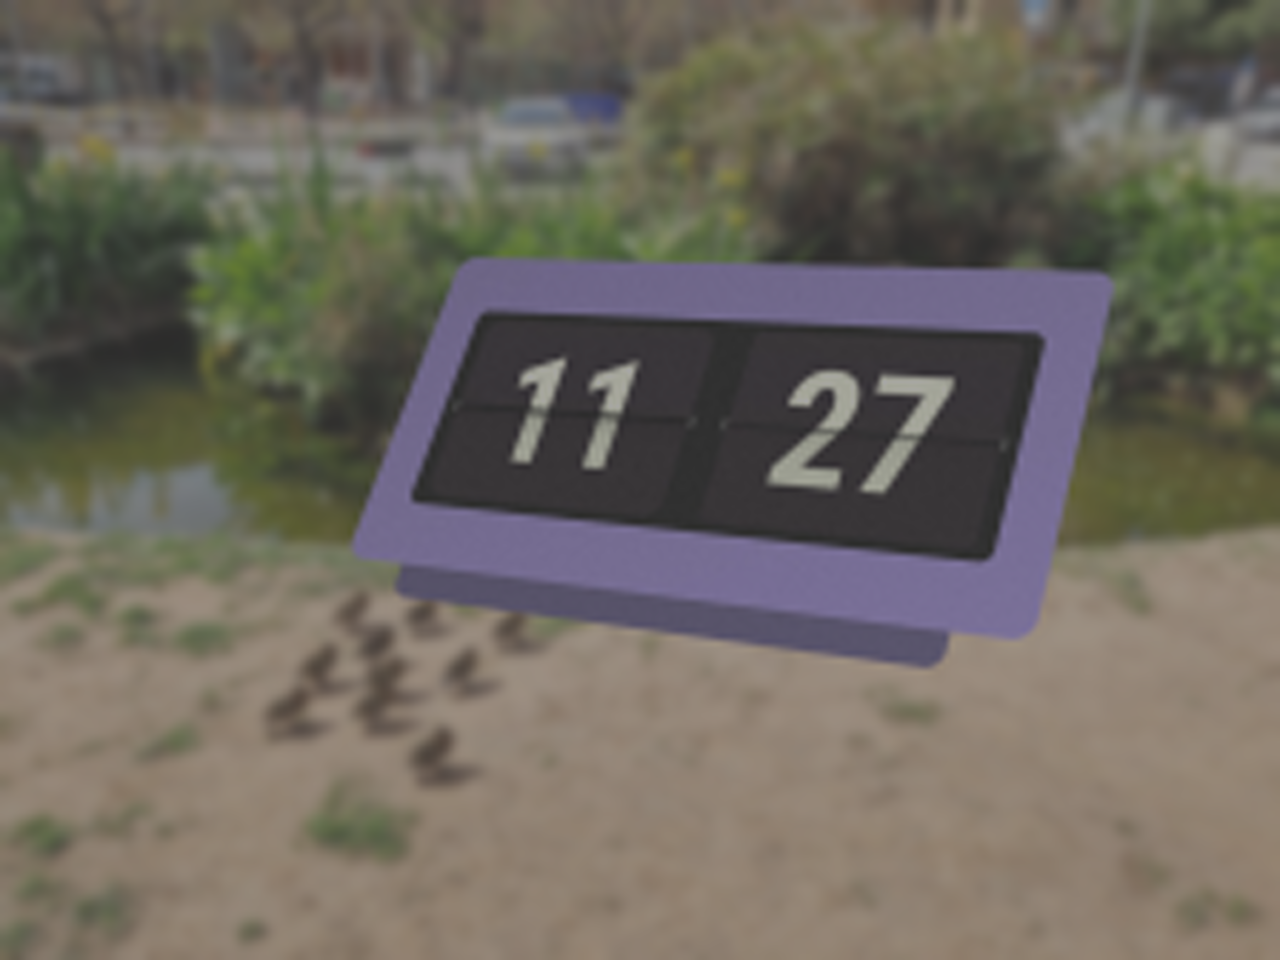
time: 11:27
